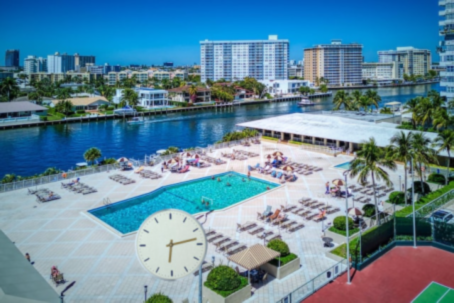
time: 6:13
